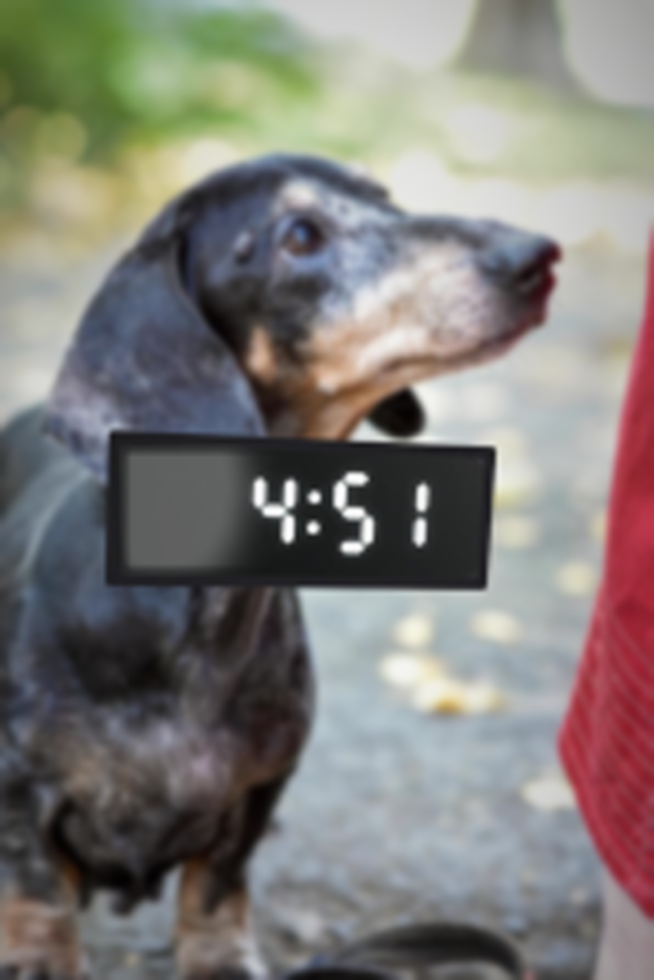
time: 4:51
